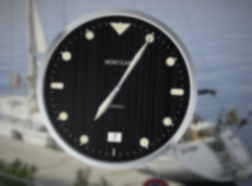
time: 7:05
